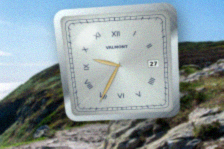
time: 9:35
